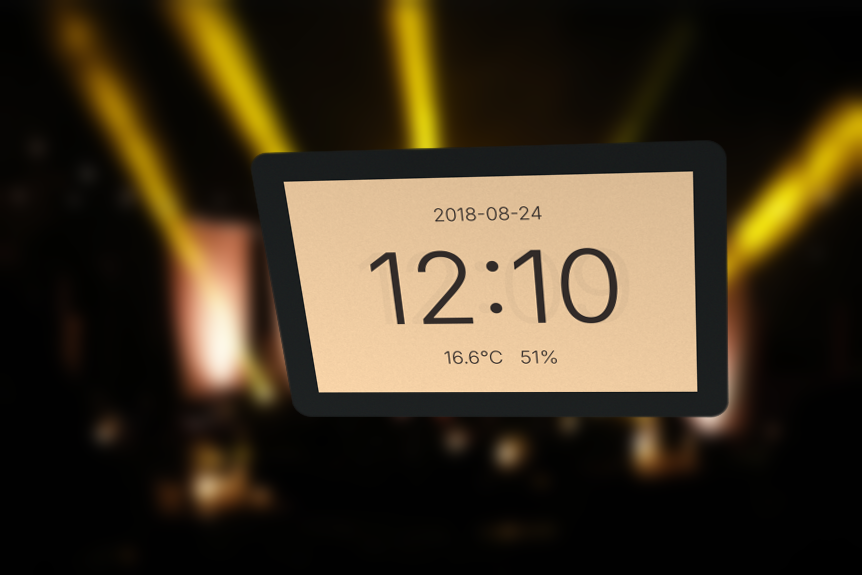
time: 12:10
